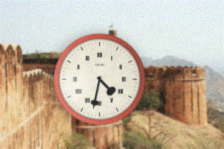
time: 4:32
